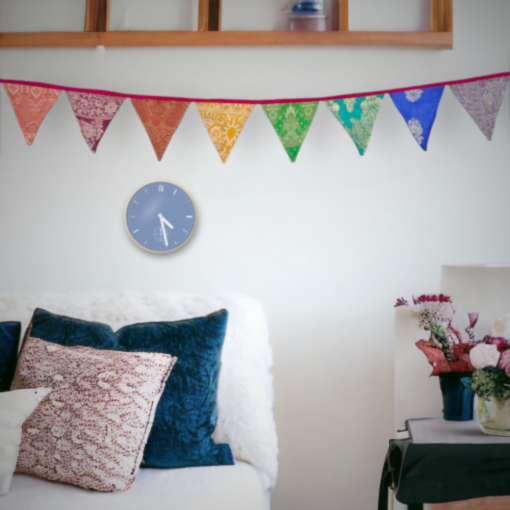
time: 4:28
